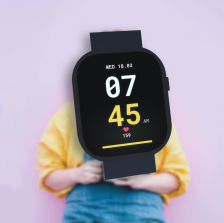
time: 7:45
